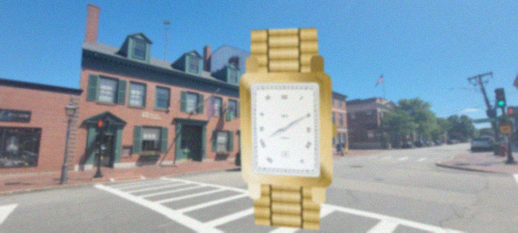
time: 8:10
